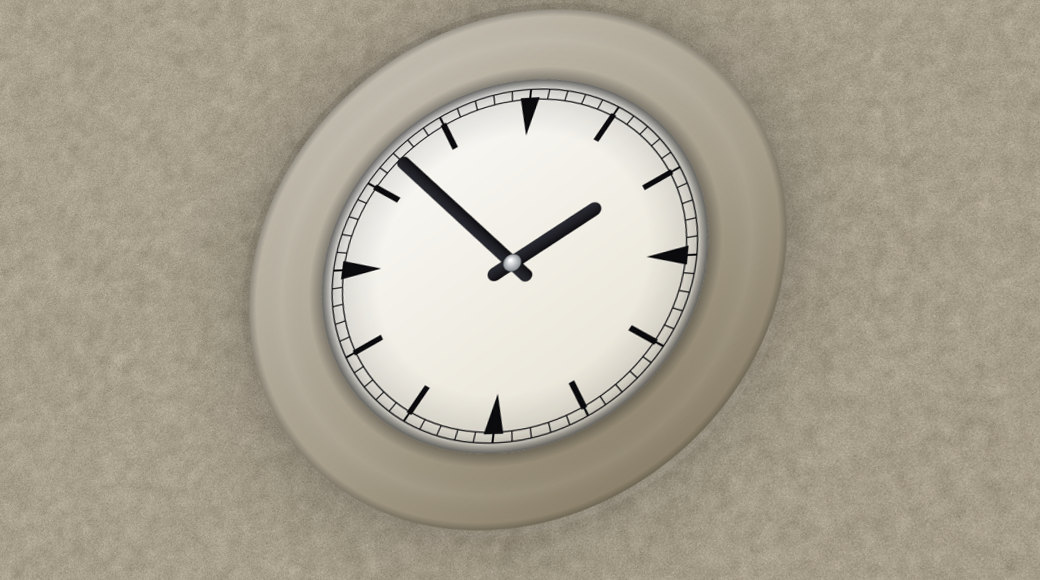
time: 1:52
